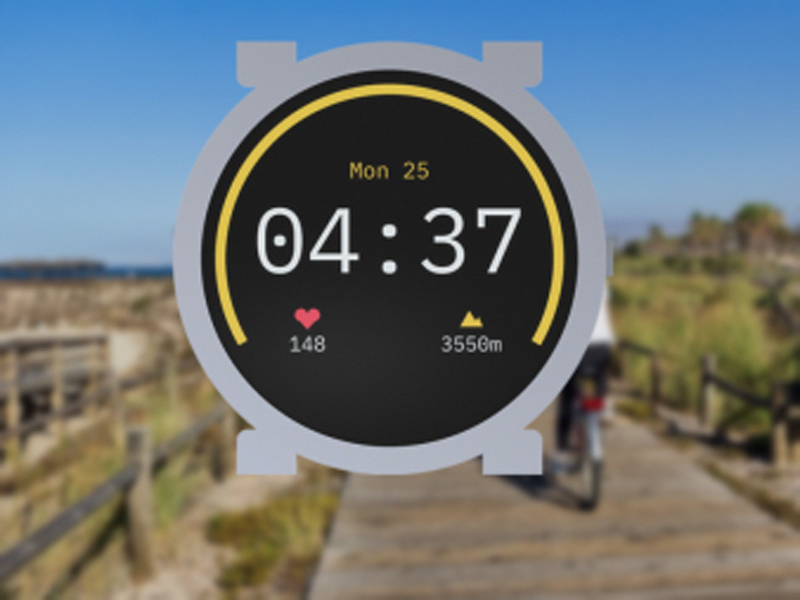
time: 4:37
